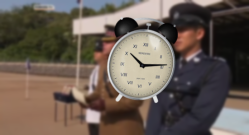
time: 10:14
